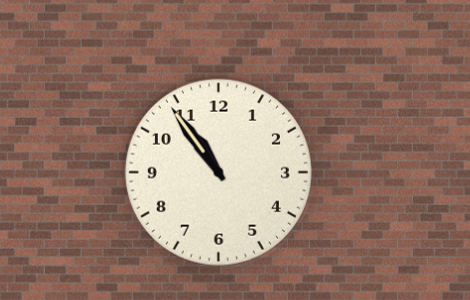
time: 10:54
